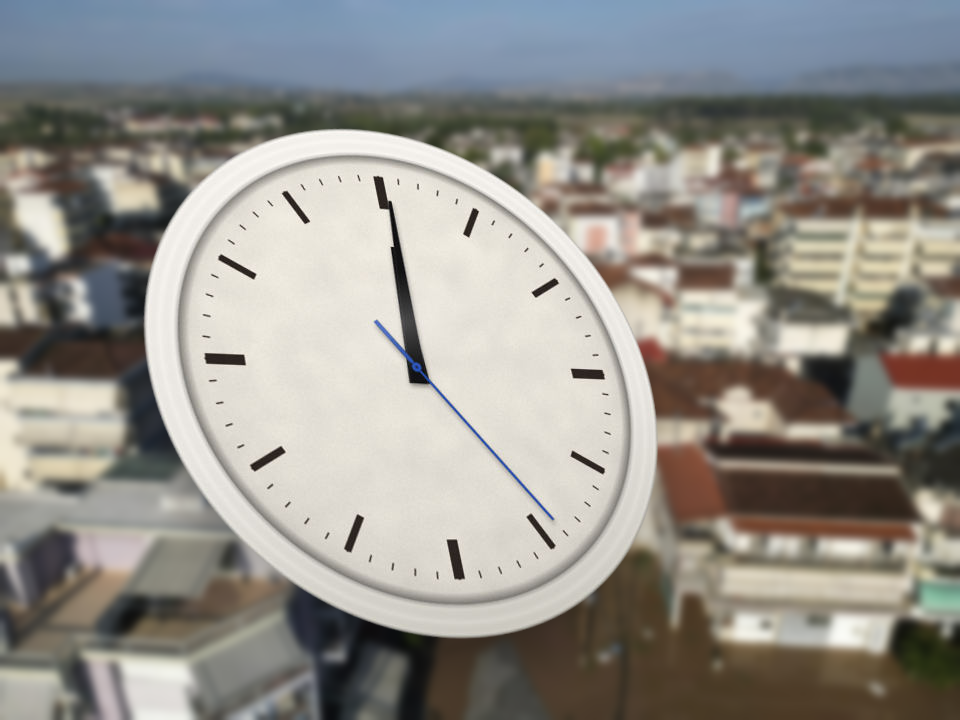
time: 12:00:24
